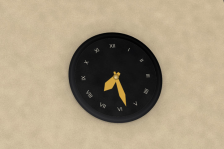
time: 7:28
